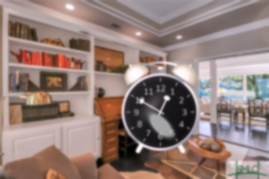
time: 12:50
